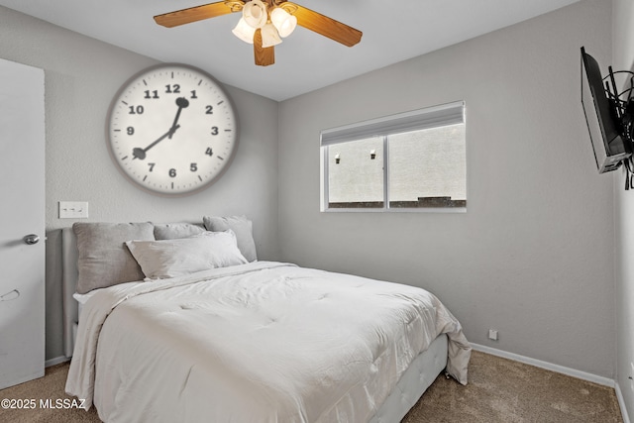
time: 12:39
